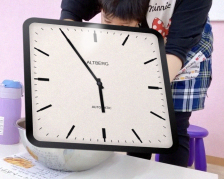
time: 5:55
